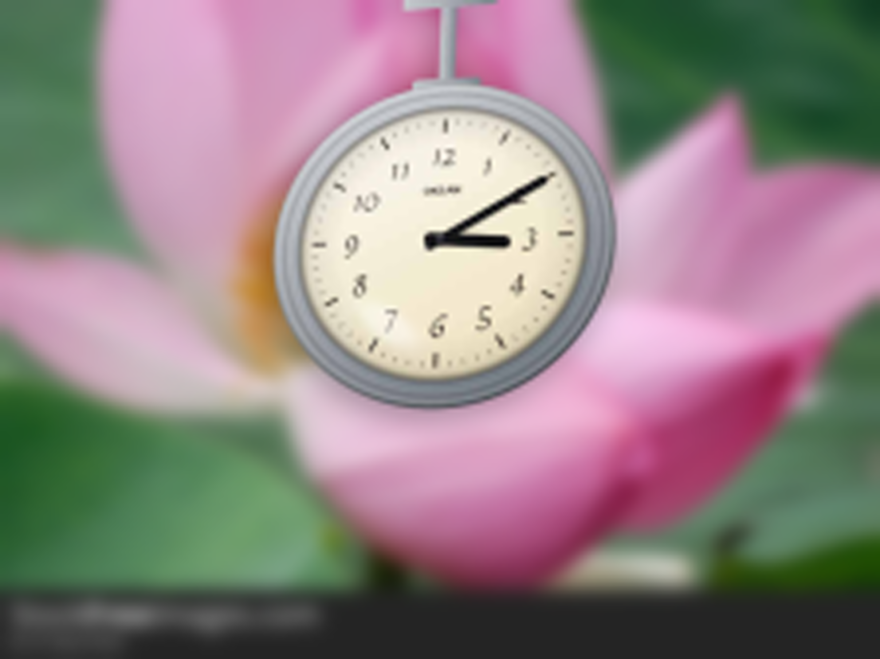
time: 3:10
